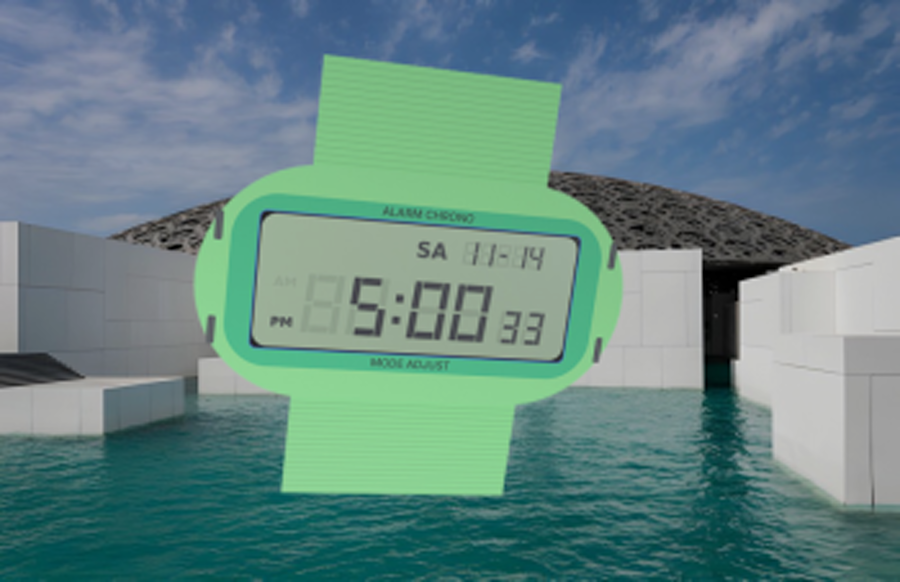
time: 5:00:33
